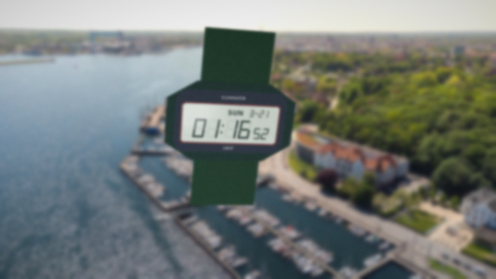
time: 1:16:52
